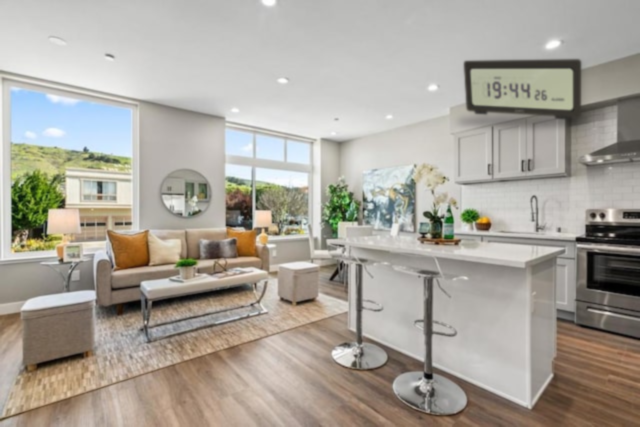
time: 19:44
